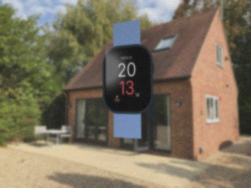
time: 20:13
